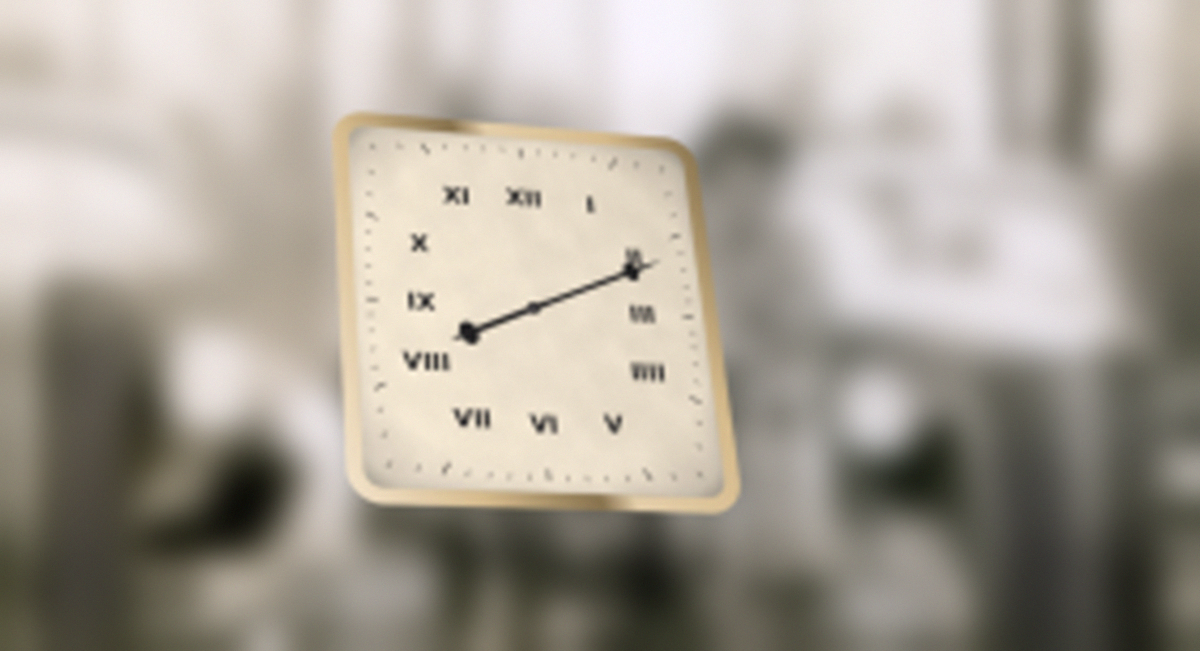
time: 8:11
